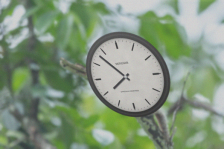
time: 7:53
